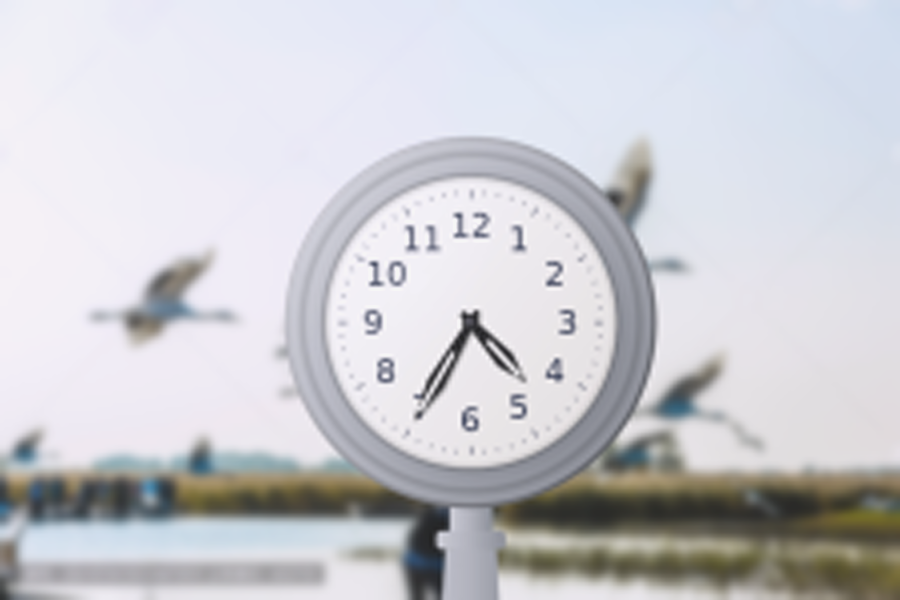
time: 4:35
